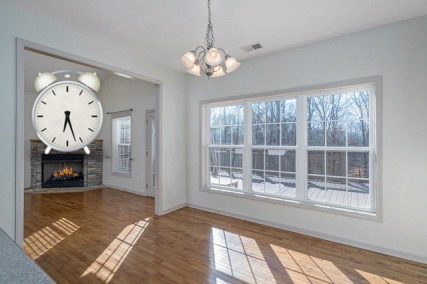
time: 6:27
